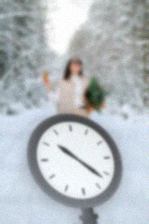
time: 10:22
